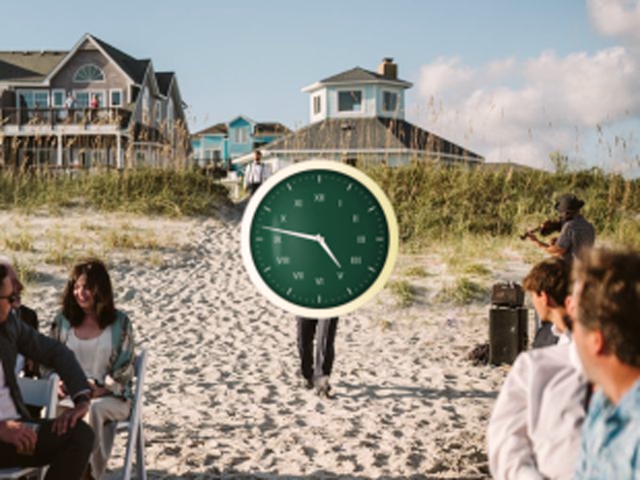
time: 4:47
